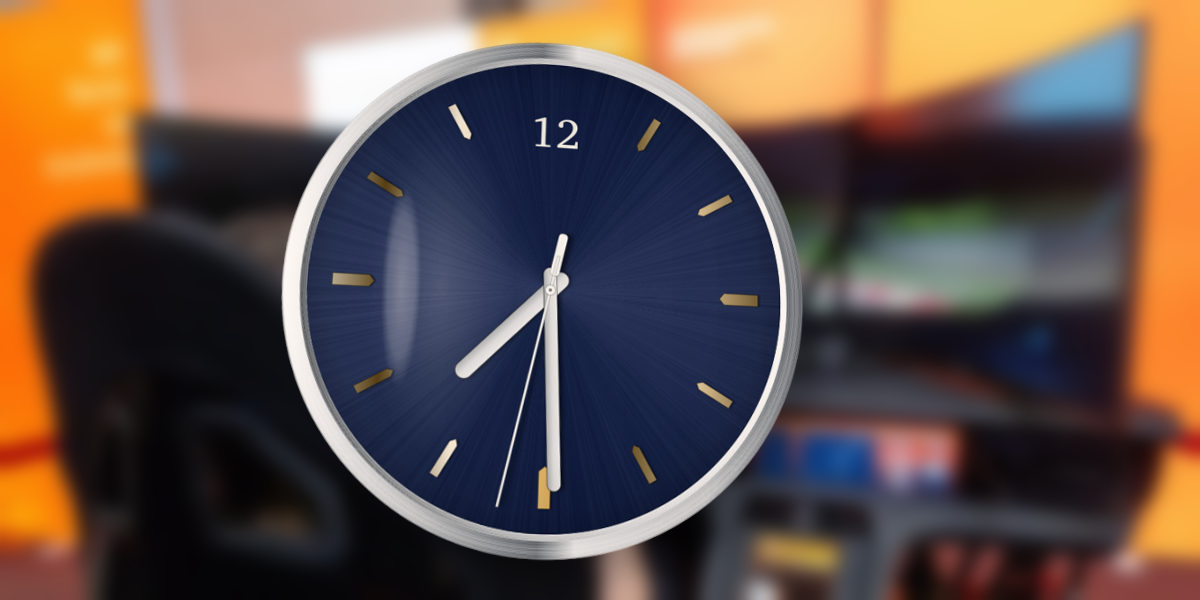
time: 7:29:32
